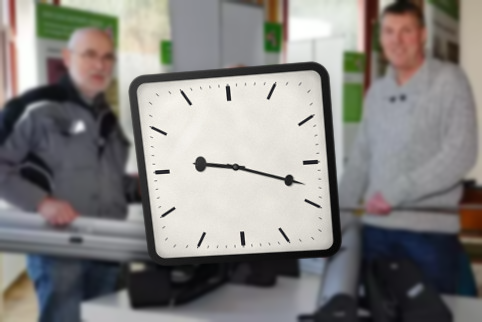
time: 9:18
